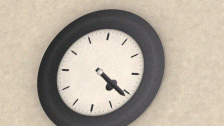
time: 4:21
